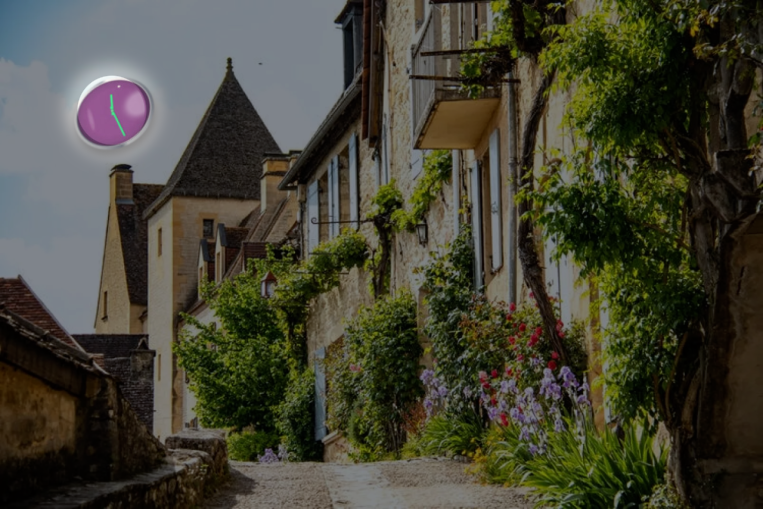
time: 11:24
